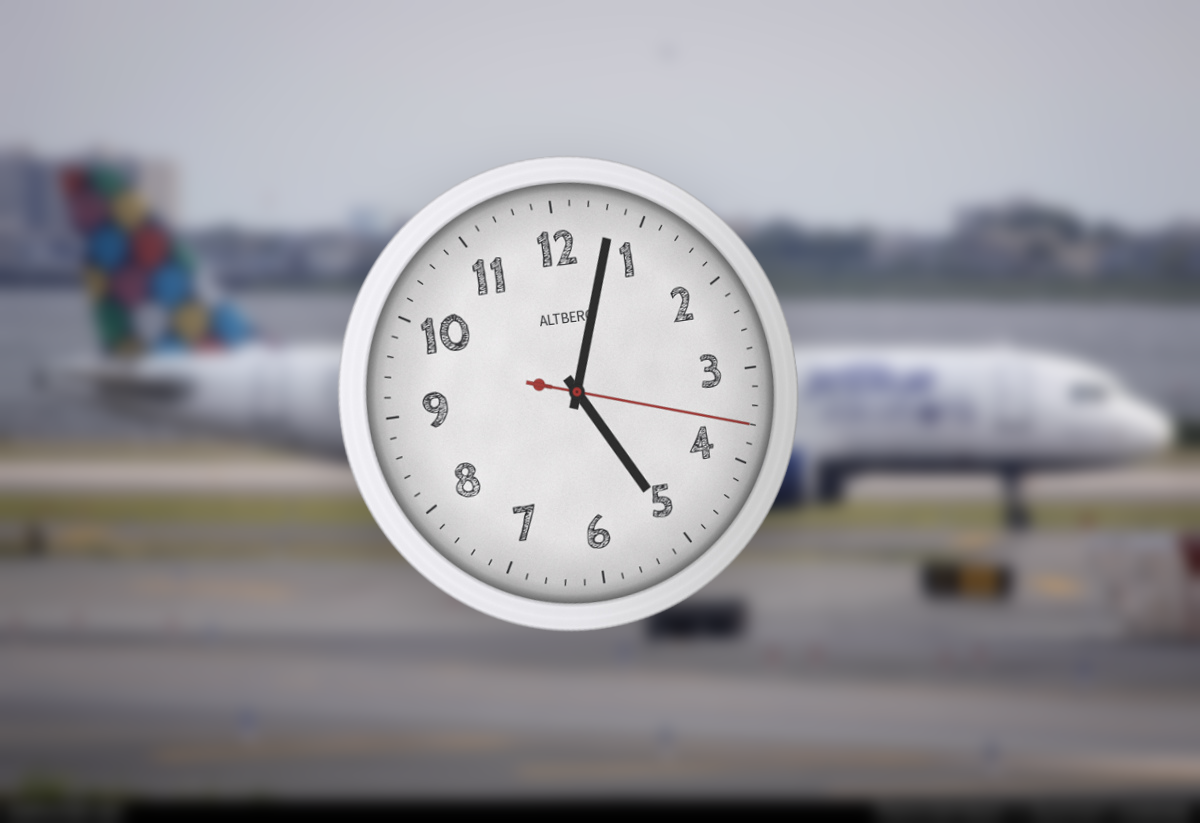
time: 5:03:18
